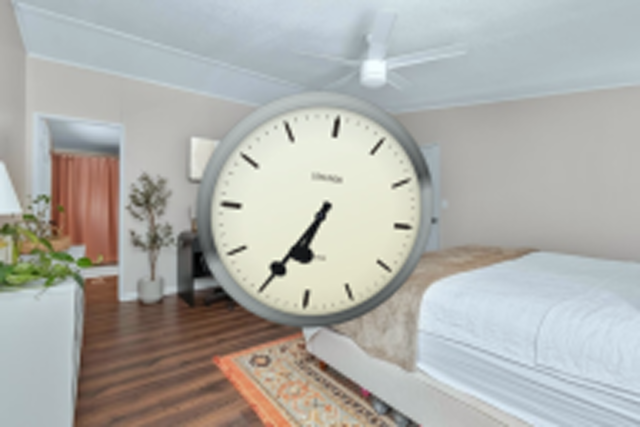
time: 6:35
